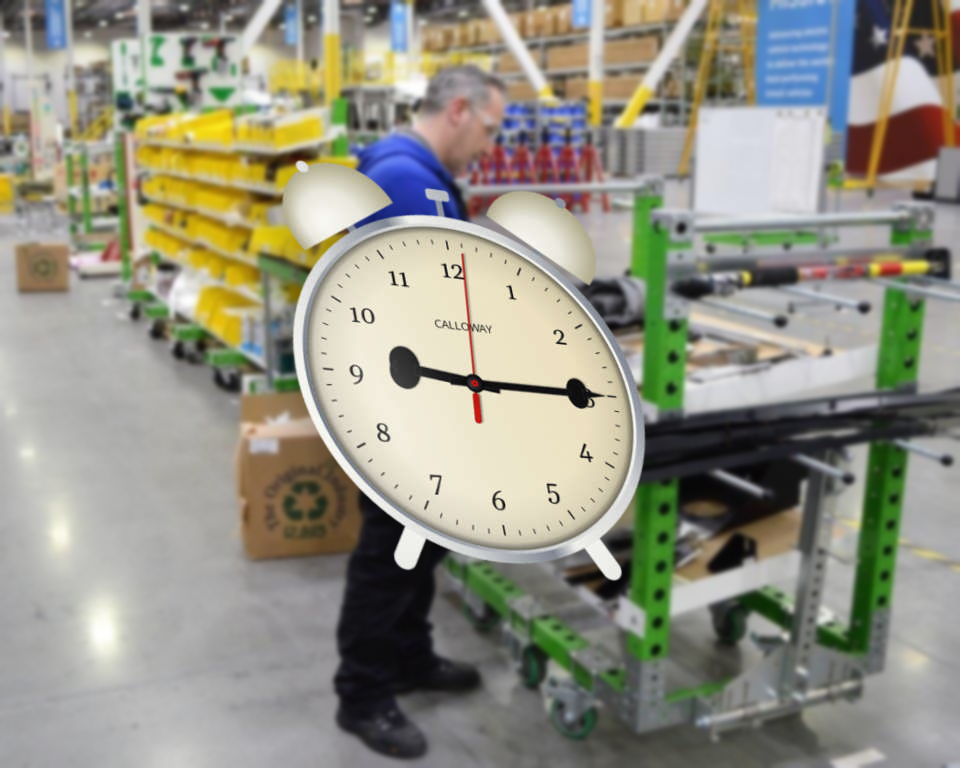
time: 9:15:01
